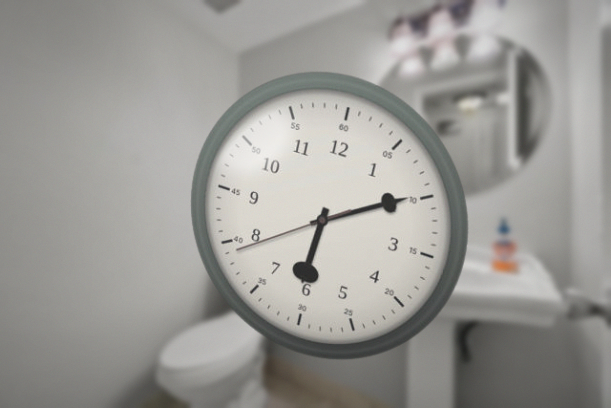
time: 6:09:39
